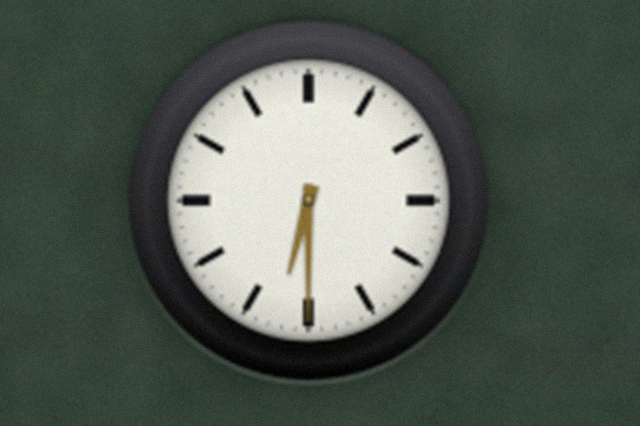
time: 6:30
